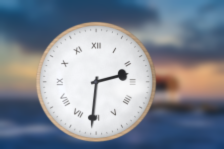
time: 2:31
